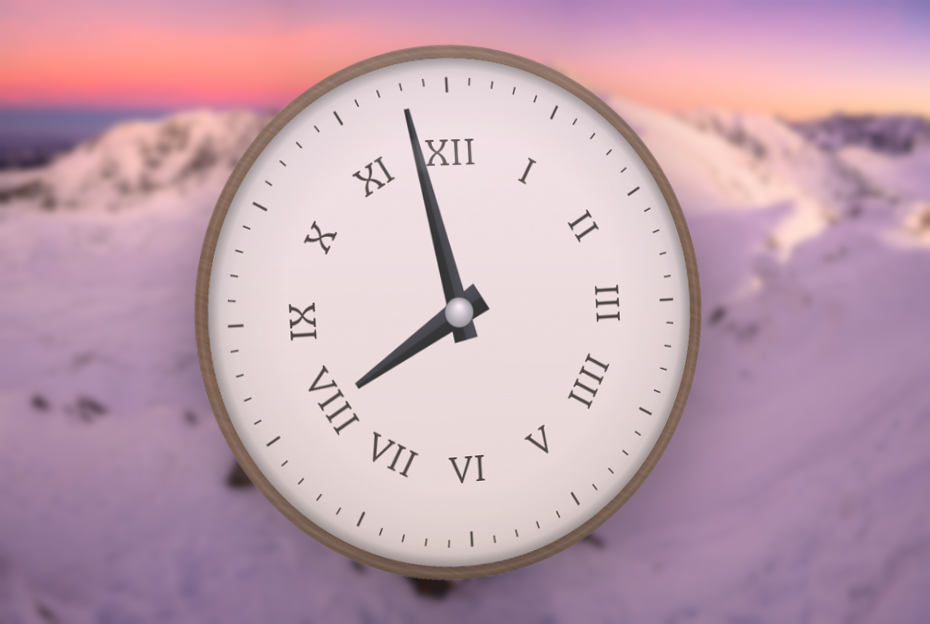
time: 7:58
